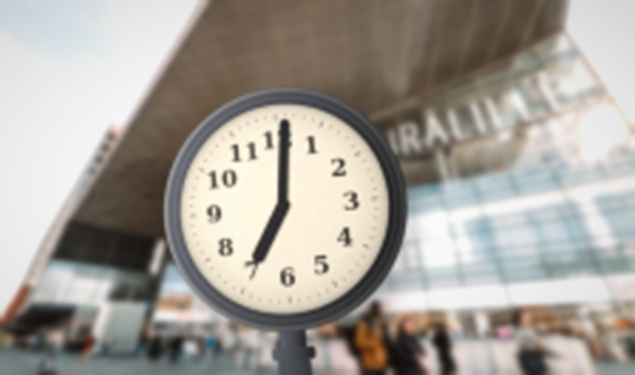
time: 7:01
